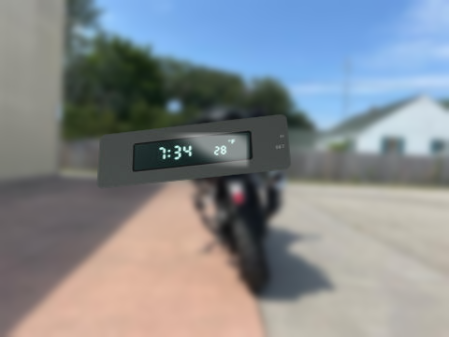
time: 7:34
